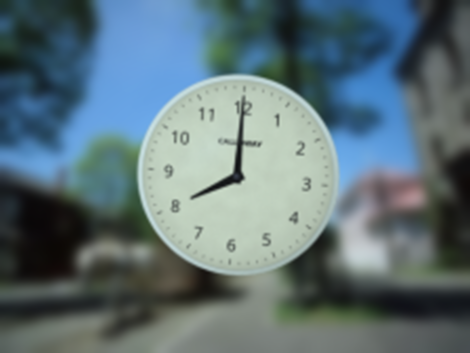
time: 8:00
